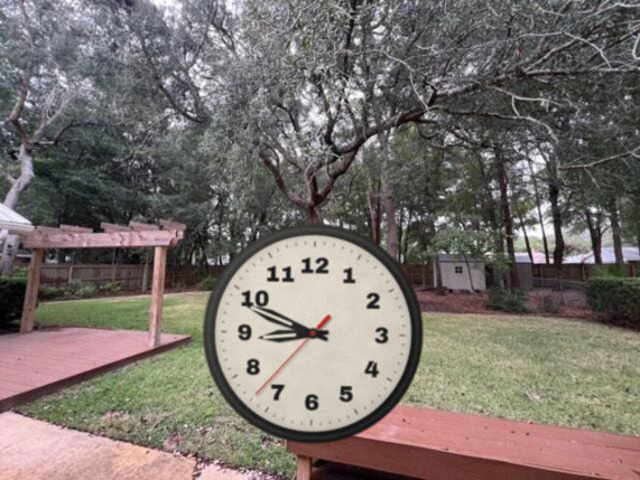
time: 8:48:37
